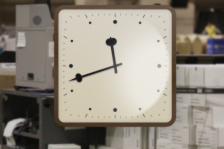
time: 11:42
